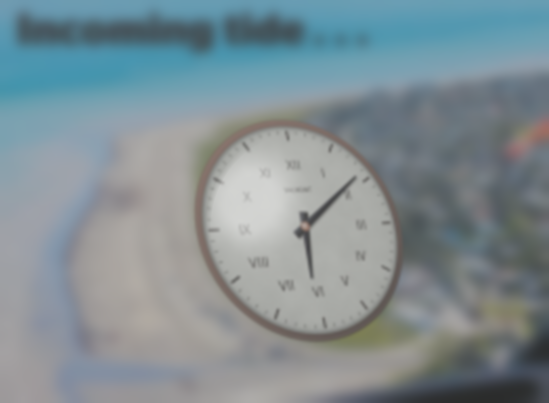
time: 6:09
